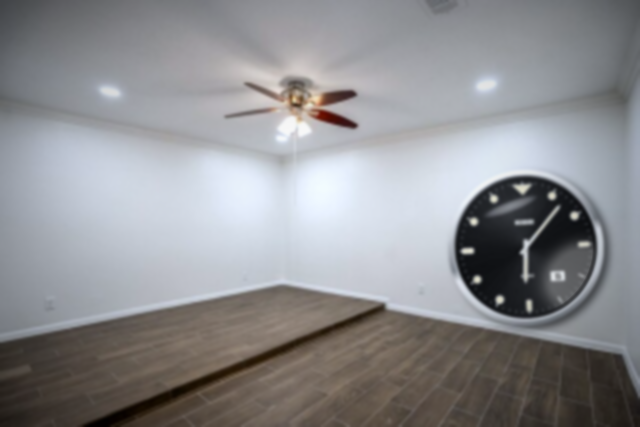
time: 6:07
